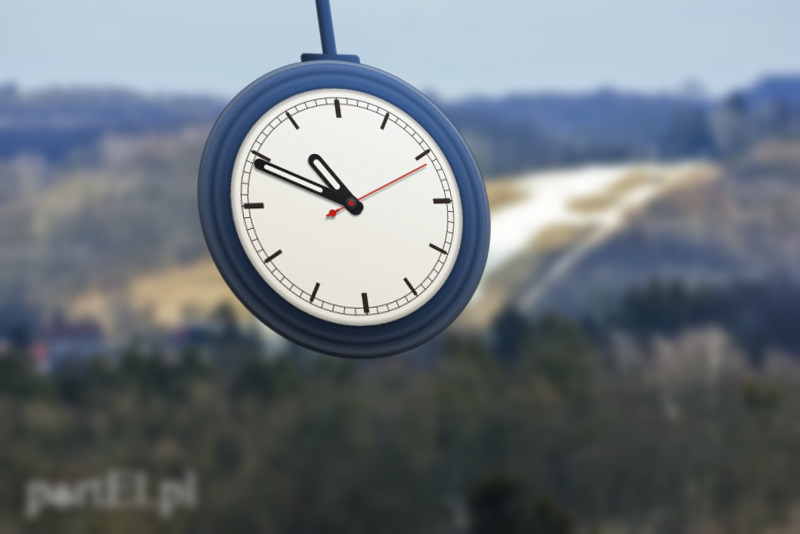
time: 10:49:11
